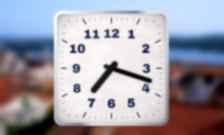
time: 7:18
